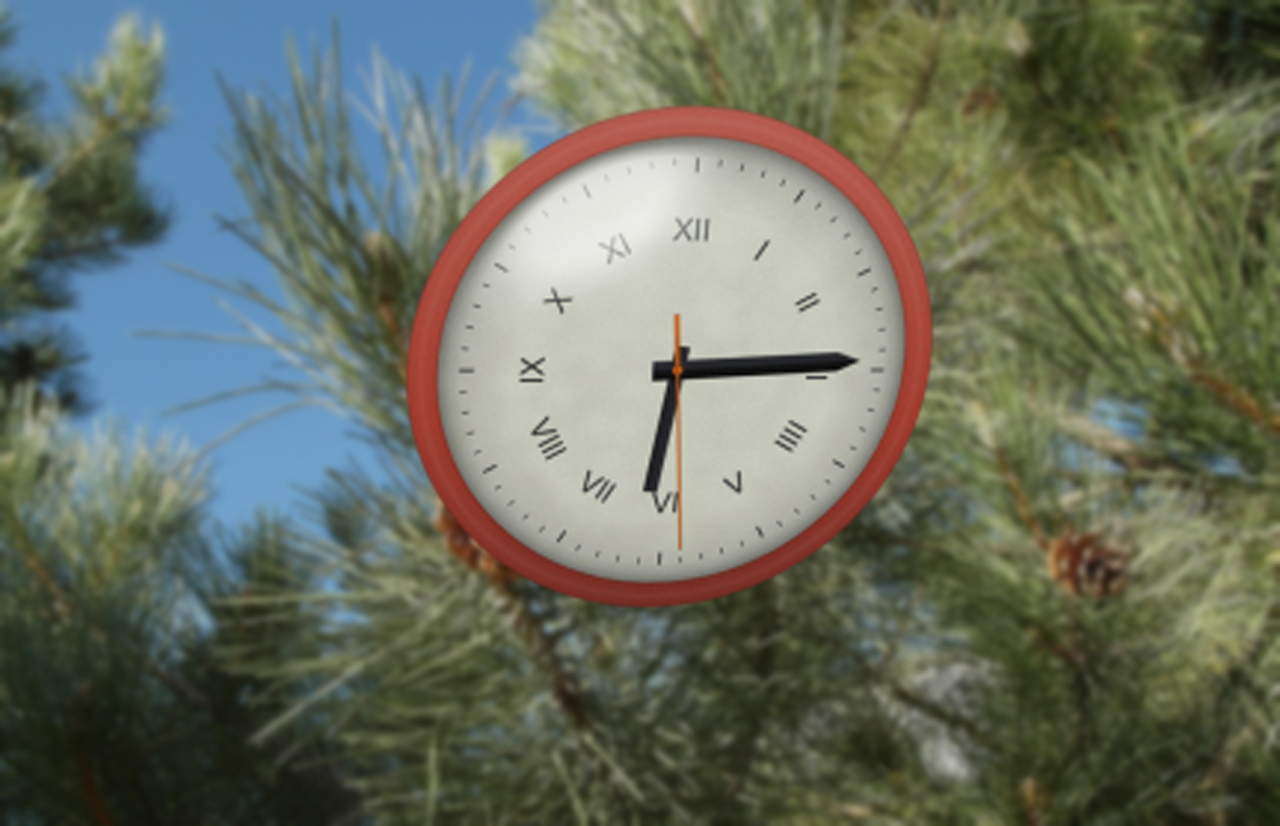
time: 6:14:29
